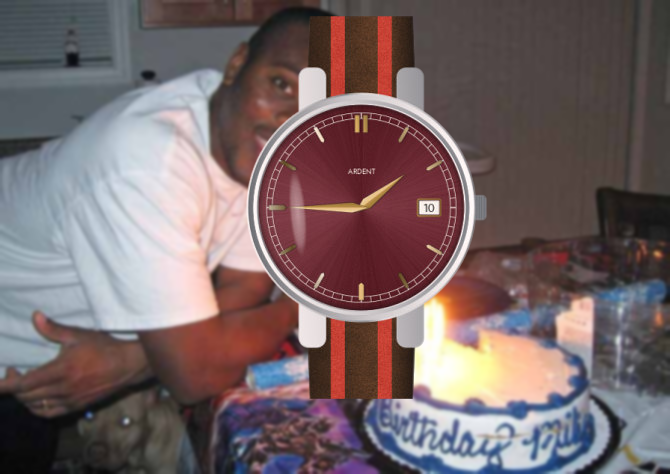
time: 1:45
